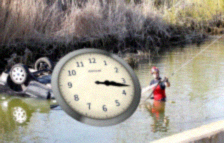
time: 3:17
